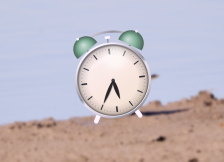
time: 5:35
